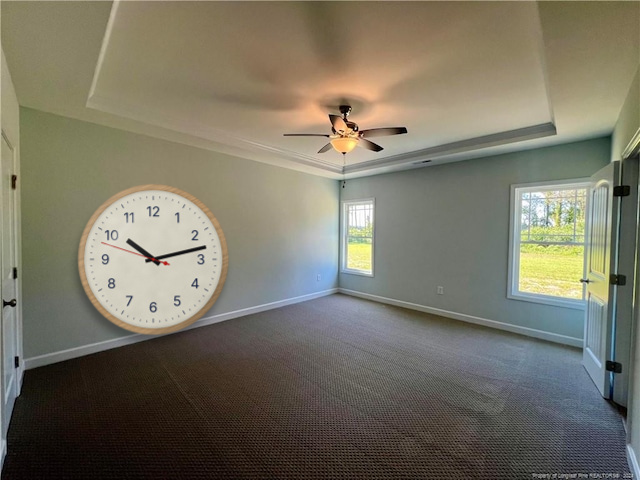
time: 10:12:48
